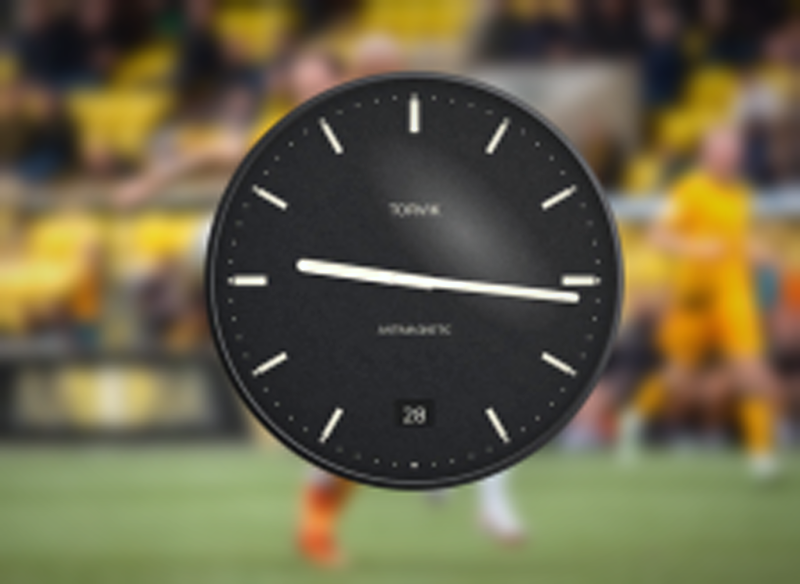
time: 9:16
